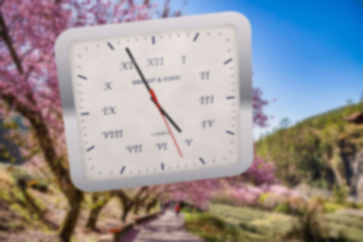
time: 4:56:27
